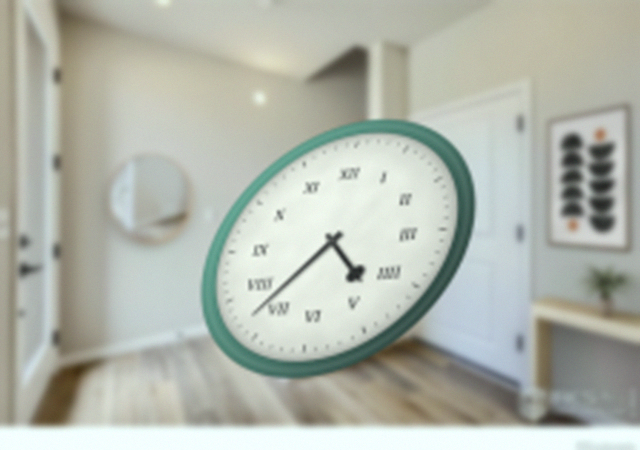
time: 4:37
